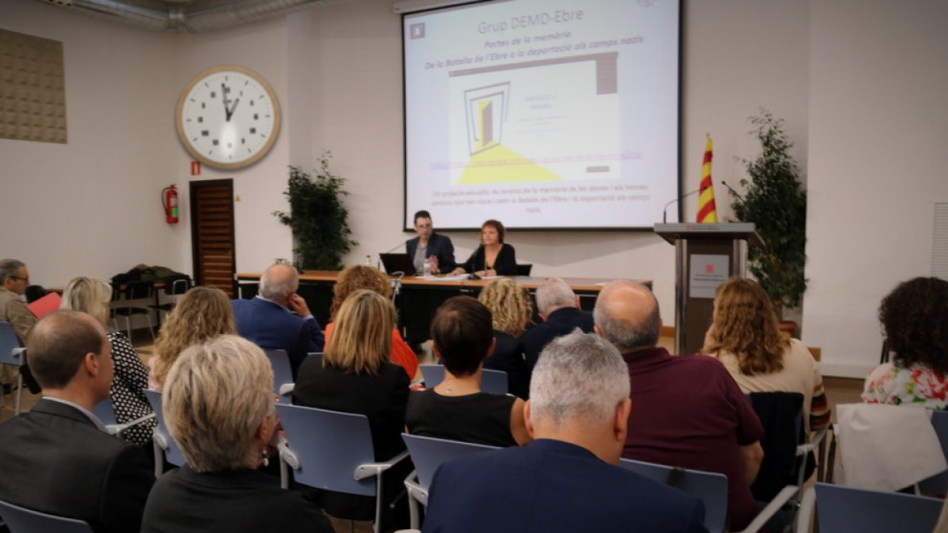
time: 12:59
